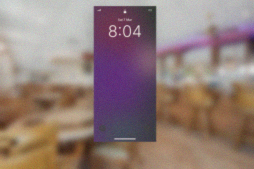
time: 8:04
